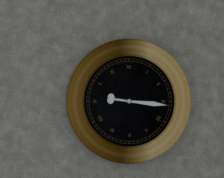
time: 9:16
